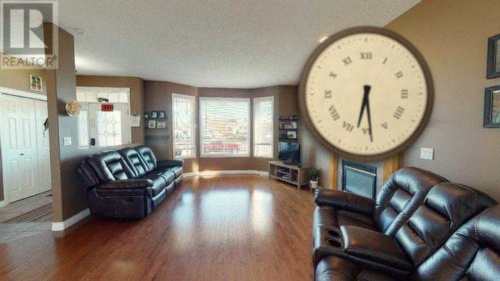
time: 6:29
